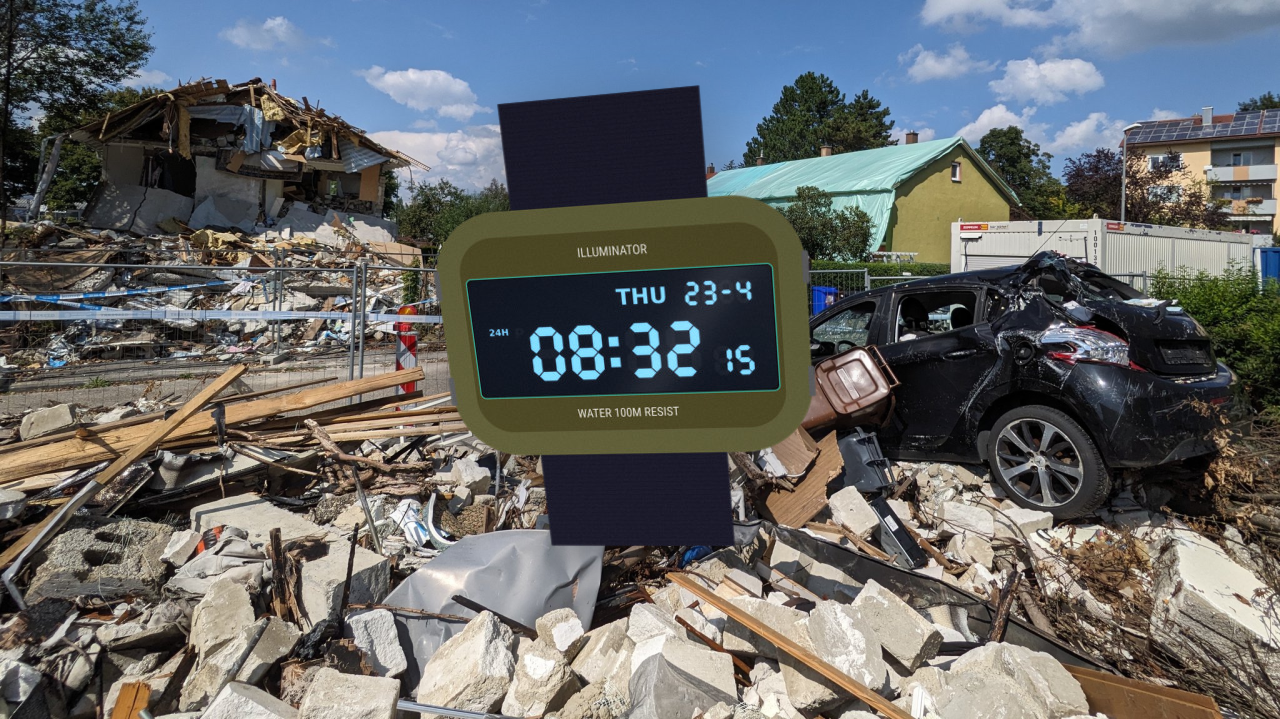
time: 8:32:15
